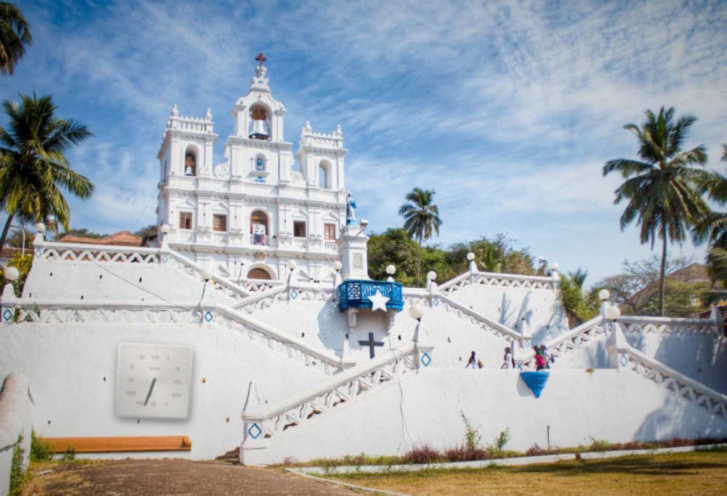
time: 6:33
